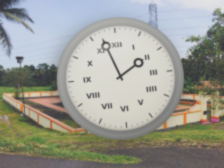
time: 1:57
